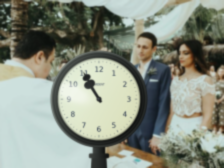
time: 10:55
